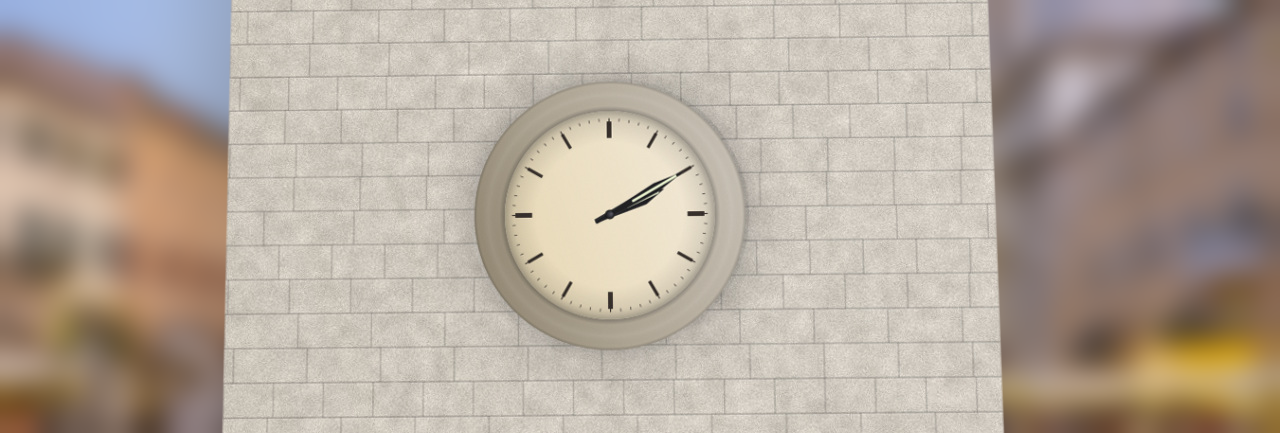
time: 2:10
